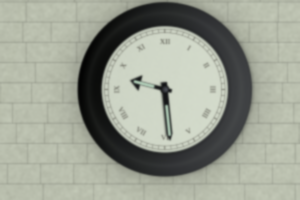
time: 9:29
